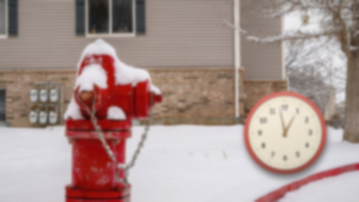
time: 12:58
